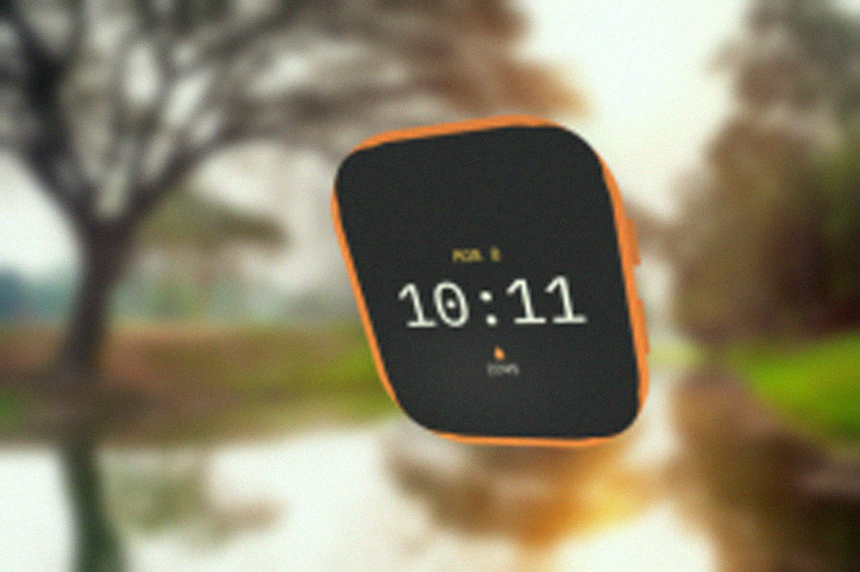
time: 10:11
